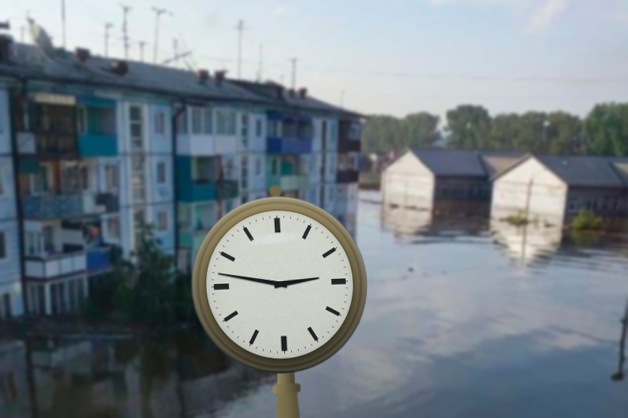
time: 2:47
